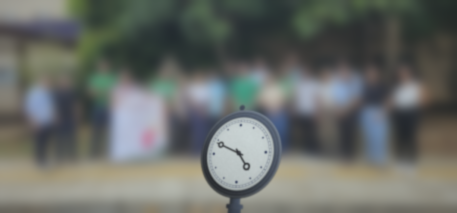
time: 4:49
